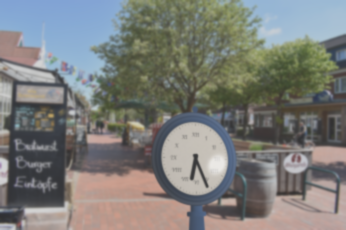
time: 6:26
